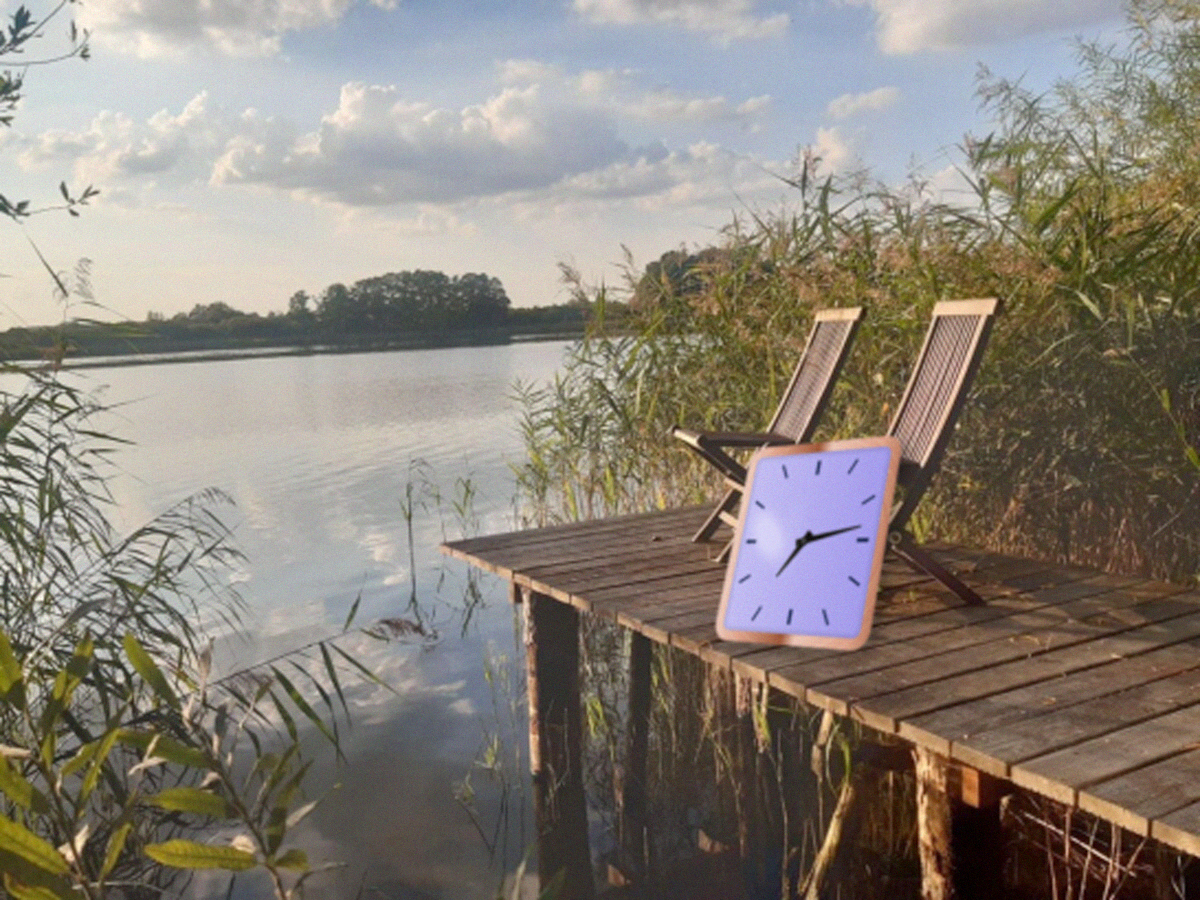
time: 7:13
